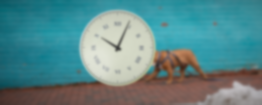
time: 10:04
